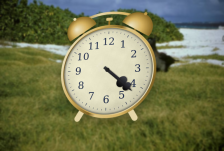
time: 4:22
